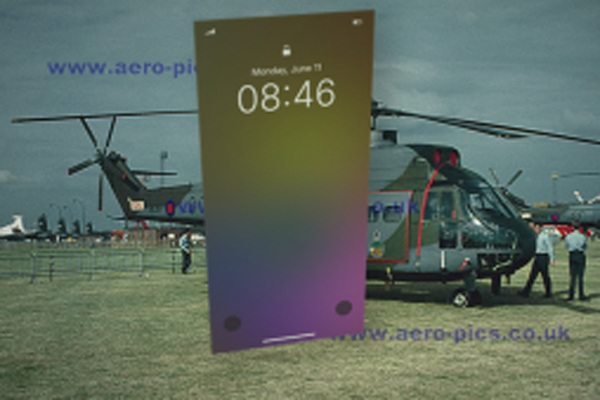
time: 8:46
